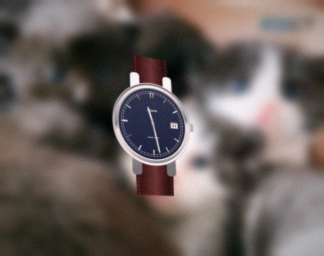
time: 11:28
